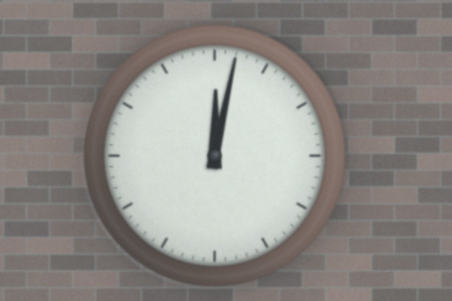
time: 12:02
